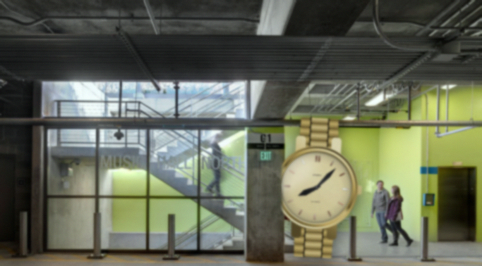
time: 8:07
